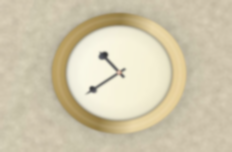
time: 10:39
